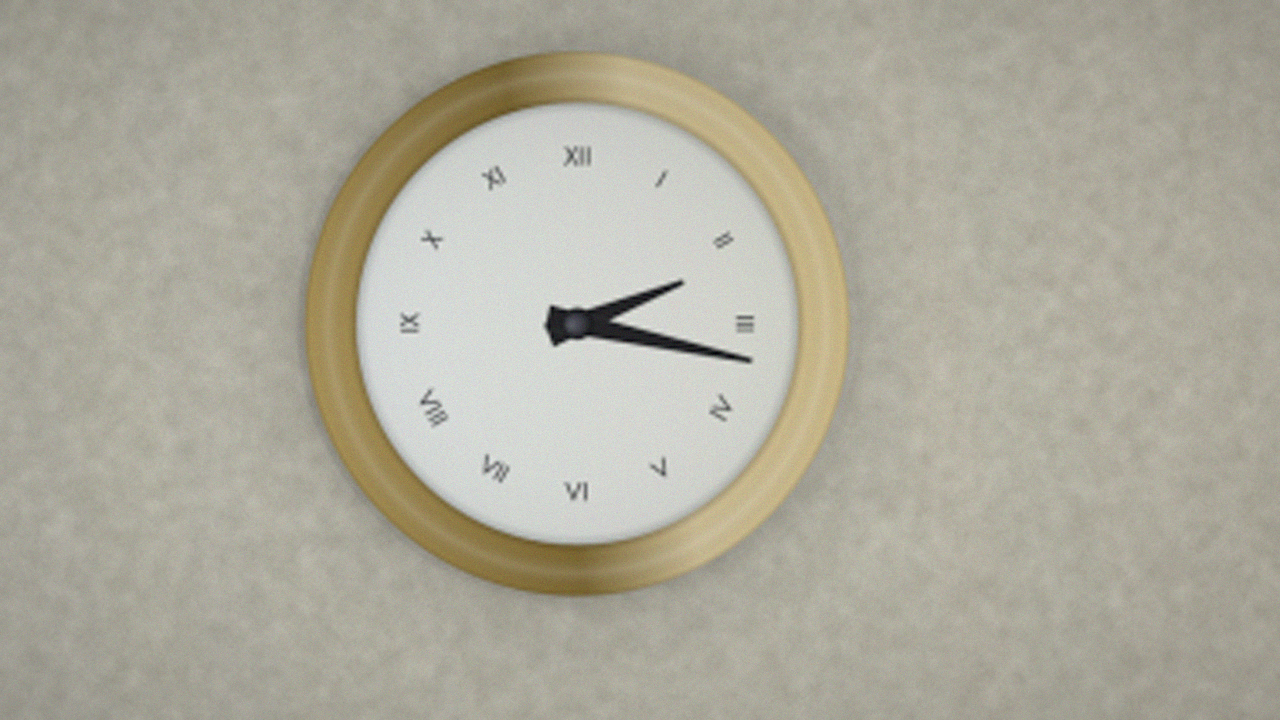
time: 2:17
